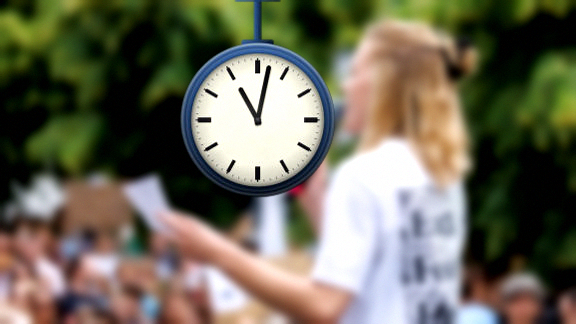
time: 11:02
